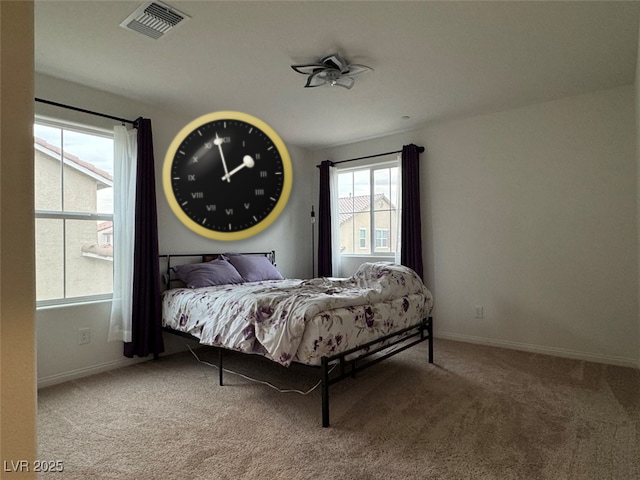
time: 1:58
